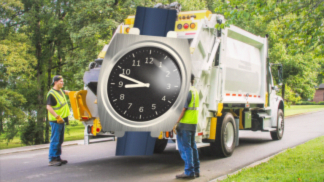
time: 8:48
